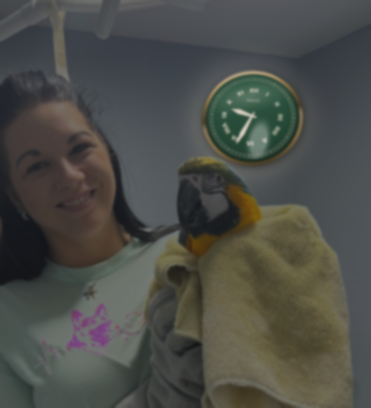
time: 9:34
